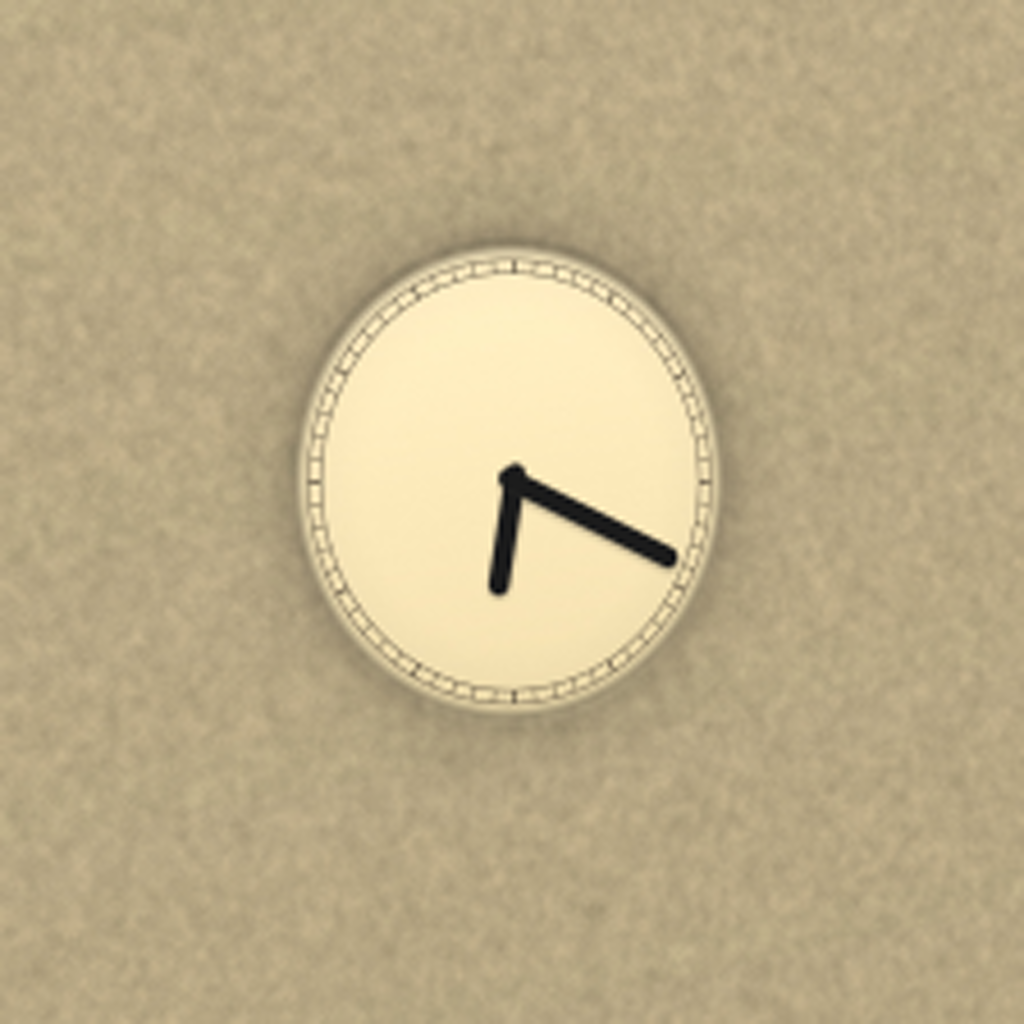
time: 6:19
